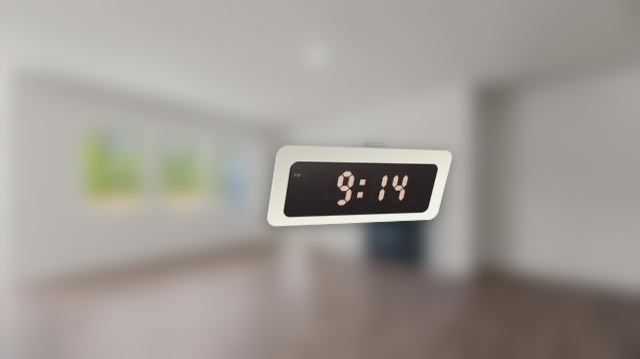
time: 9:14
